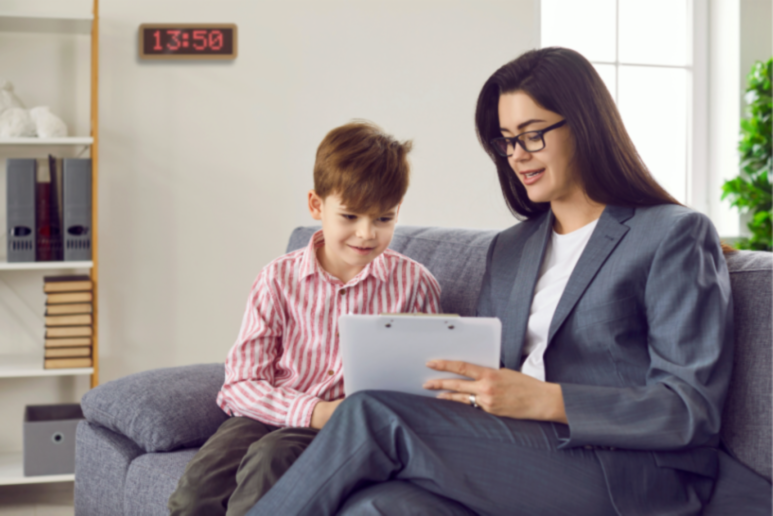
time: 13:50
